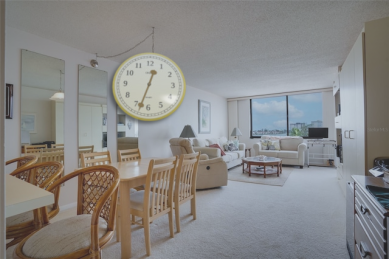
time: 12:33
